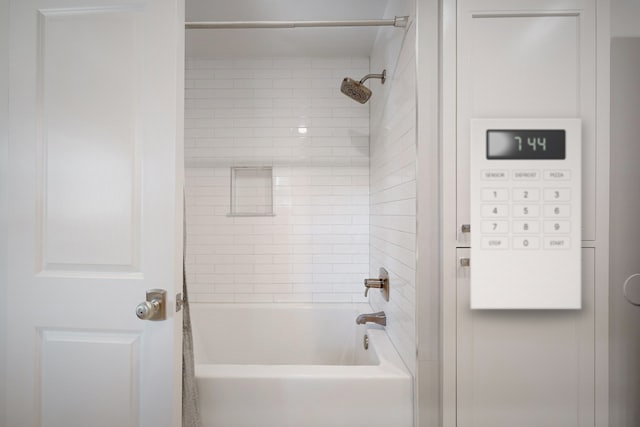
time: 7:44
